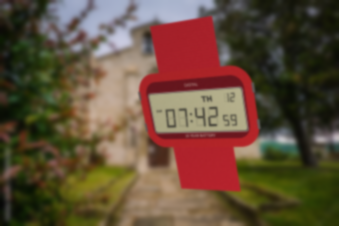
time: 7:42
